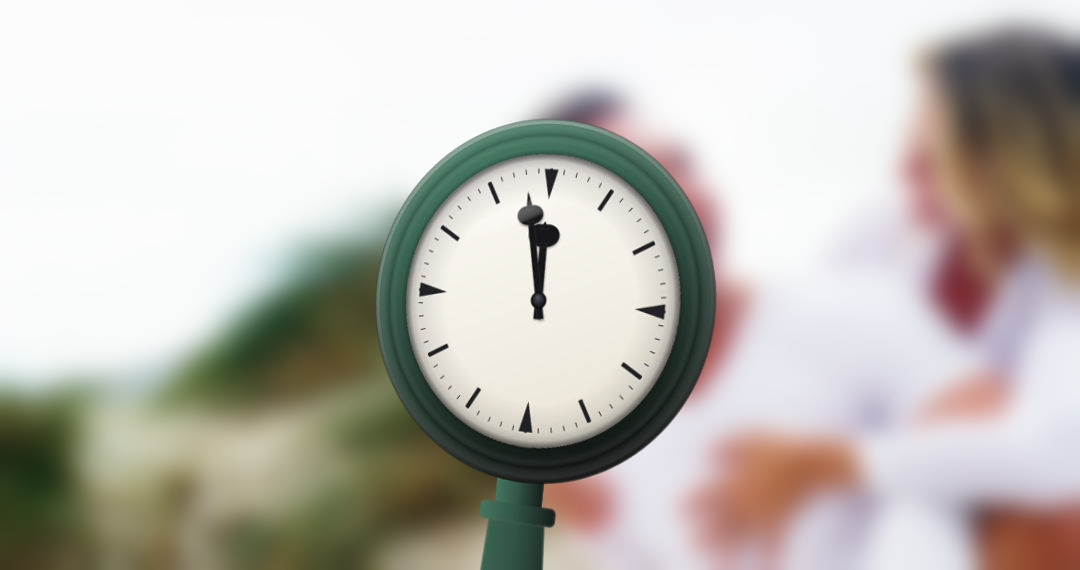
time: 11:58
